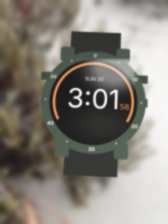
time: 3:01
